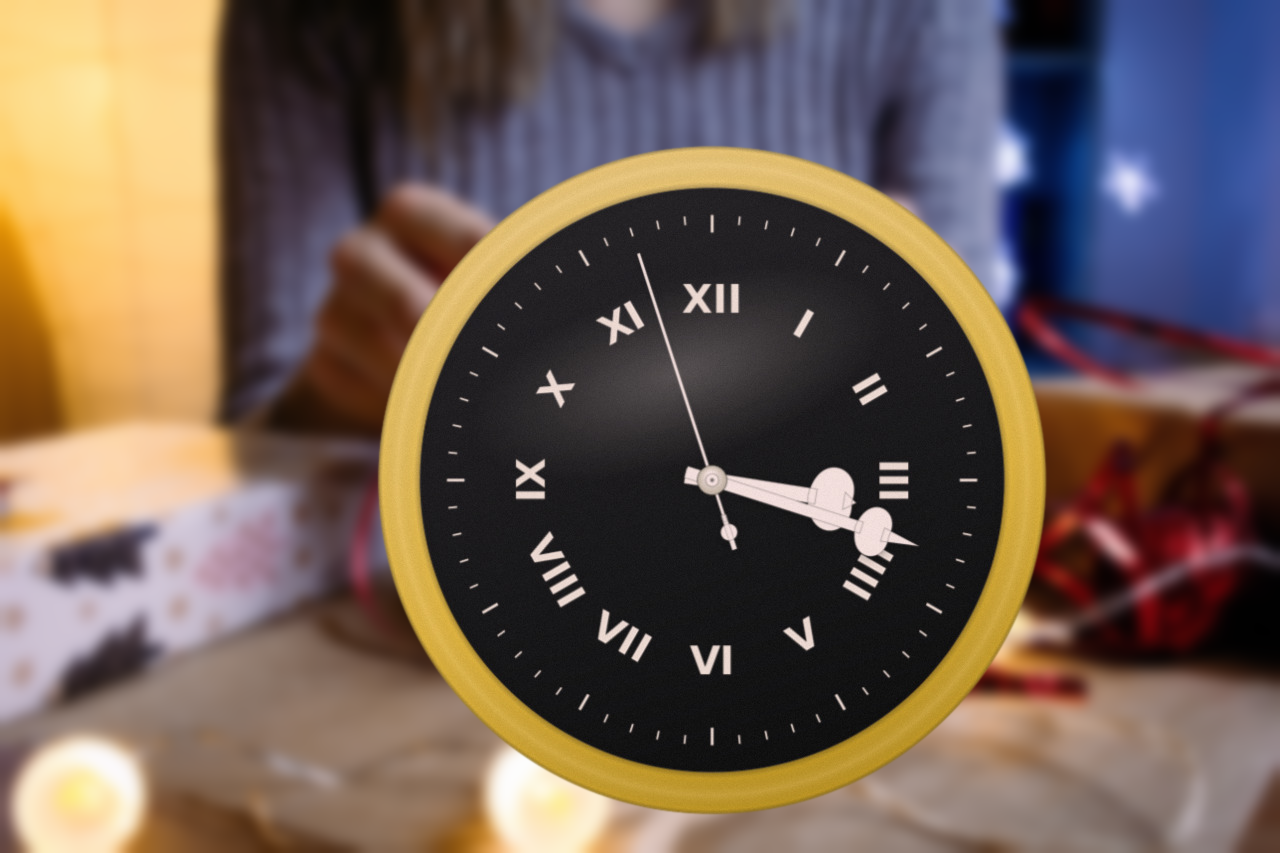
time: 3:17:57
